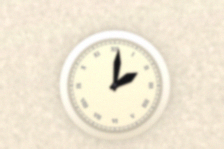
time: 2:01
